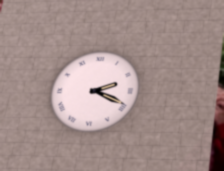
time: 2:19
